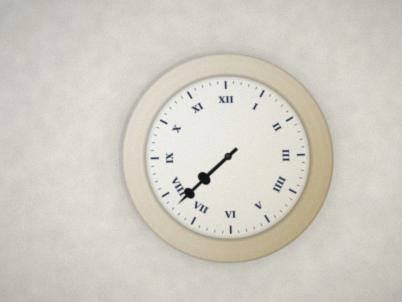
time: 7:38
